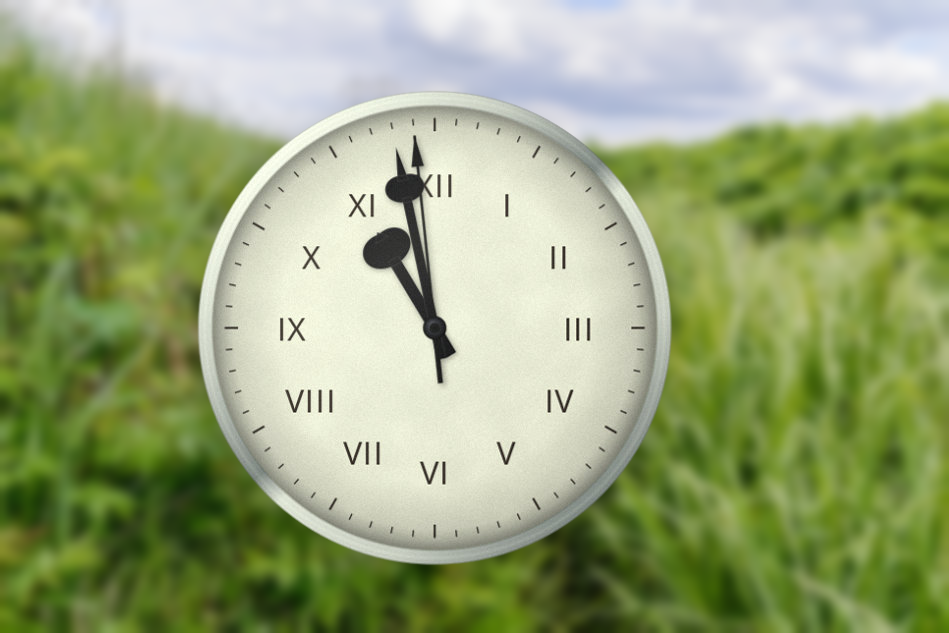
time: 10:57:59
